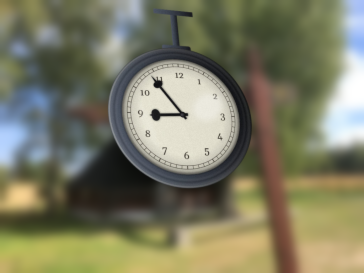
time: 8:54
